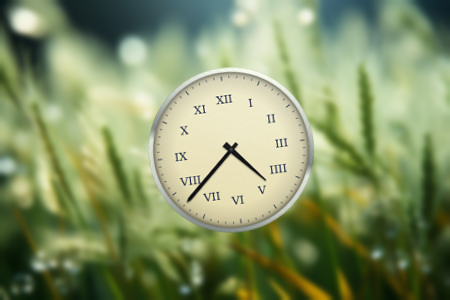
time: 4:38
